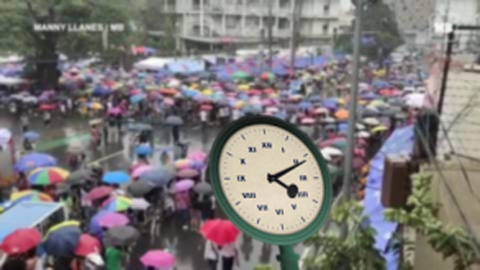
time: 4:11
